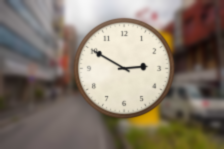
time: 2:50
